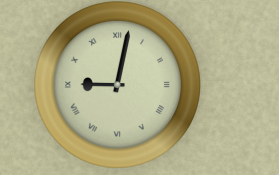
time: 9:02
